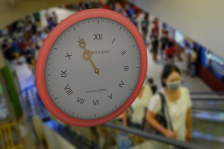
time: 10:55
